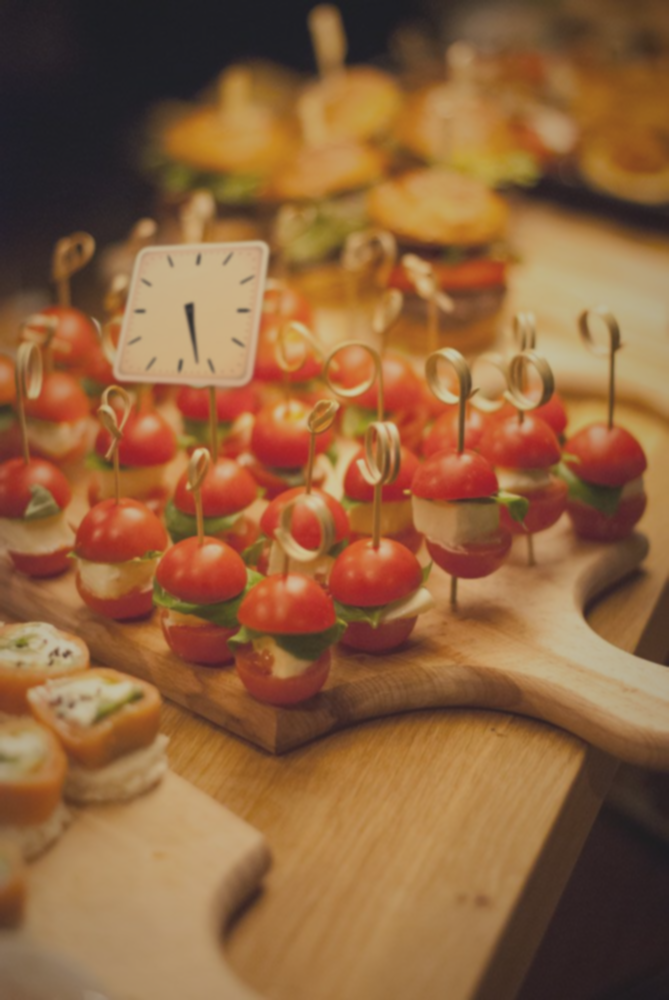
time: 5:27
